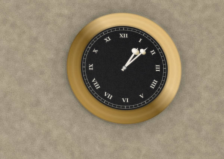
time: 1:08
